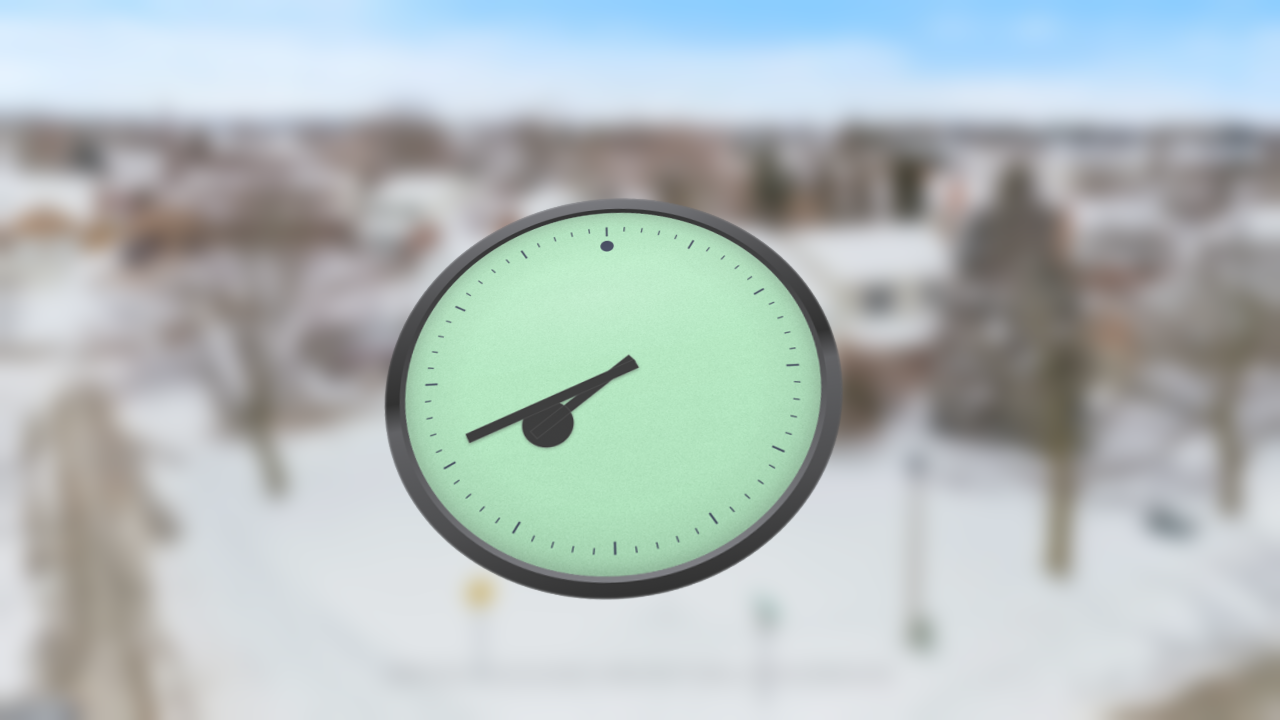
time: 7:41
